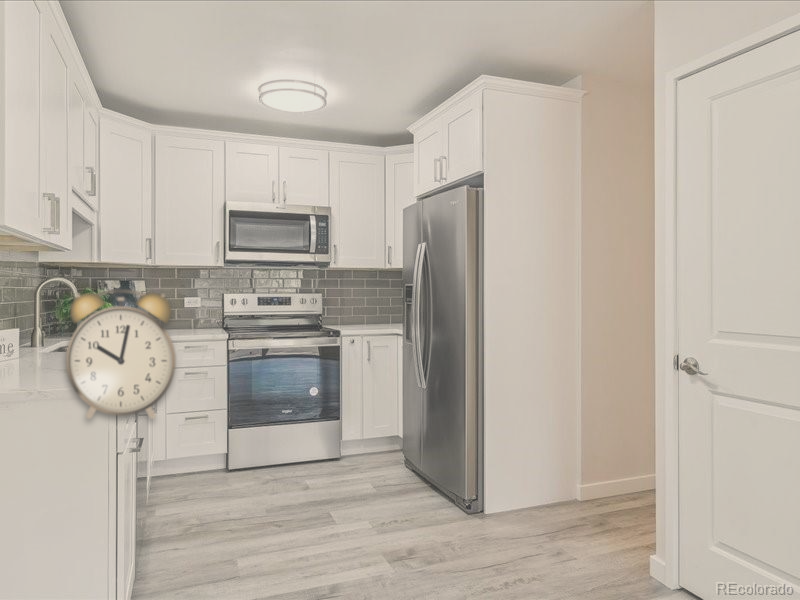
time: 10:02
